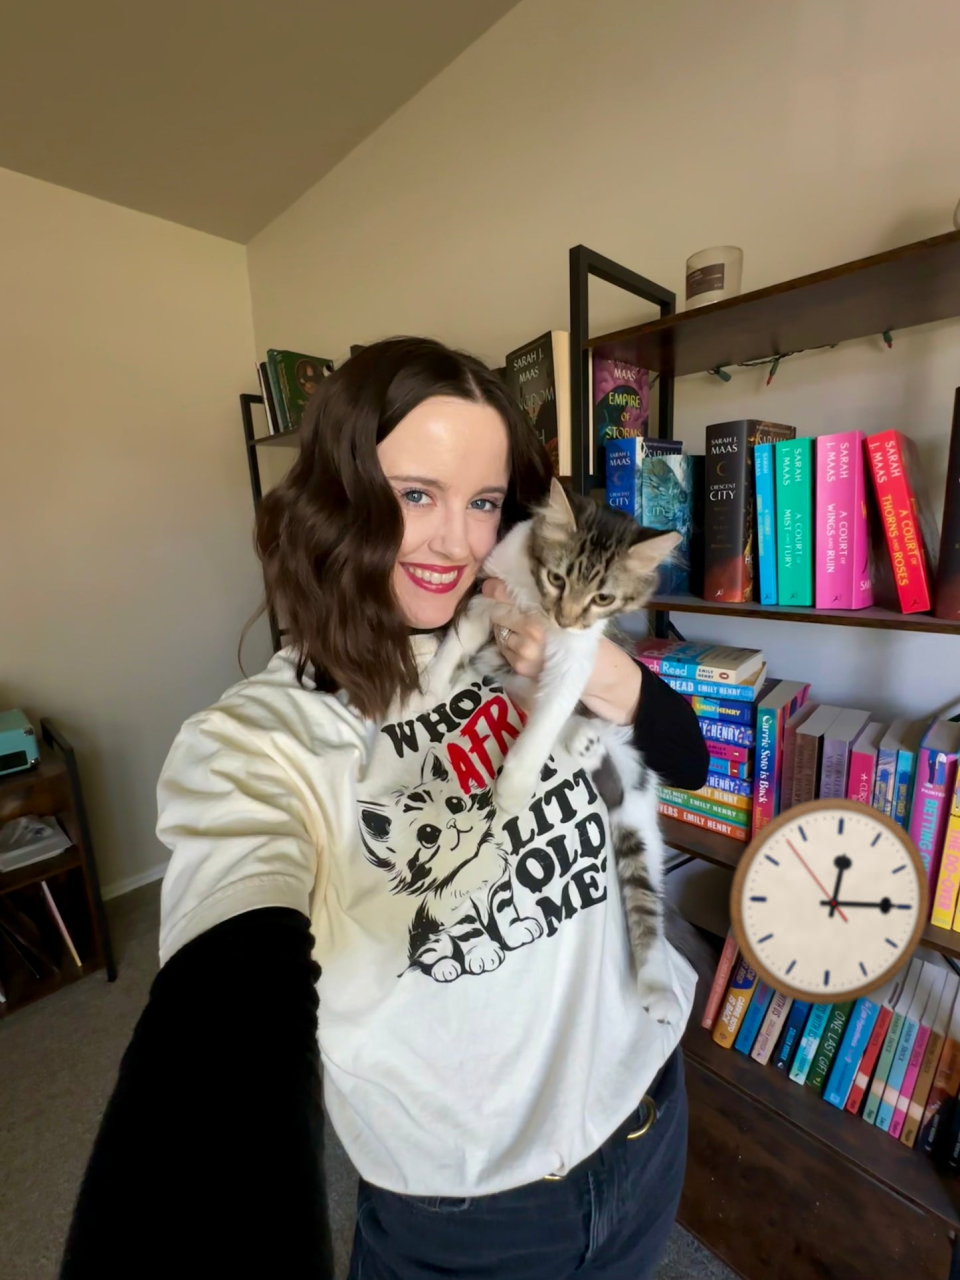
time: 12:14:53
